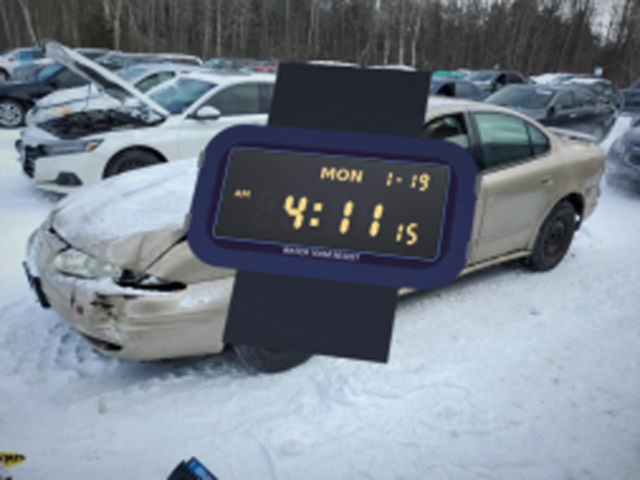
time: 4:11:15
